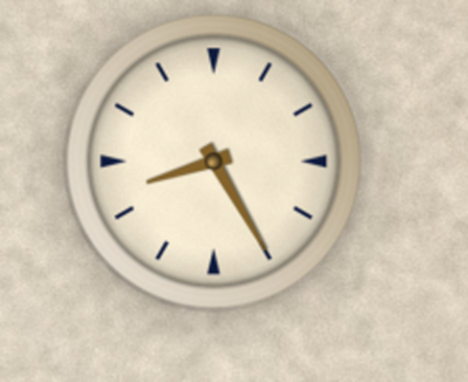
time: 8:25
